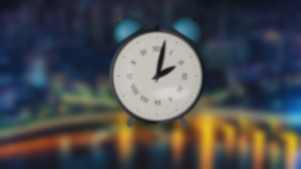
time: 2:02
